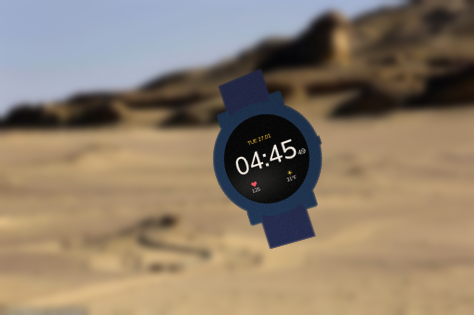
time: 4:45
